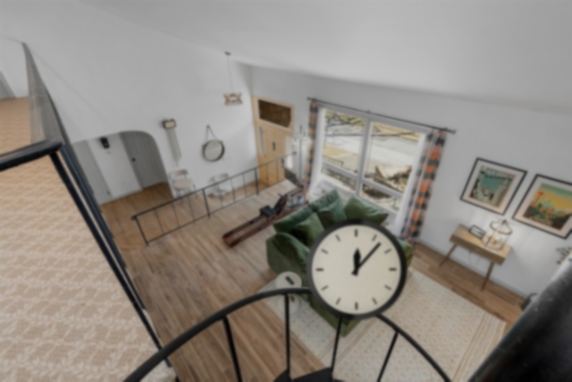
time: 12:07
